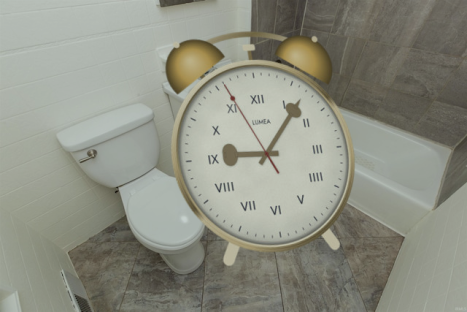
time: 9:06:56
